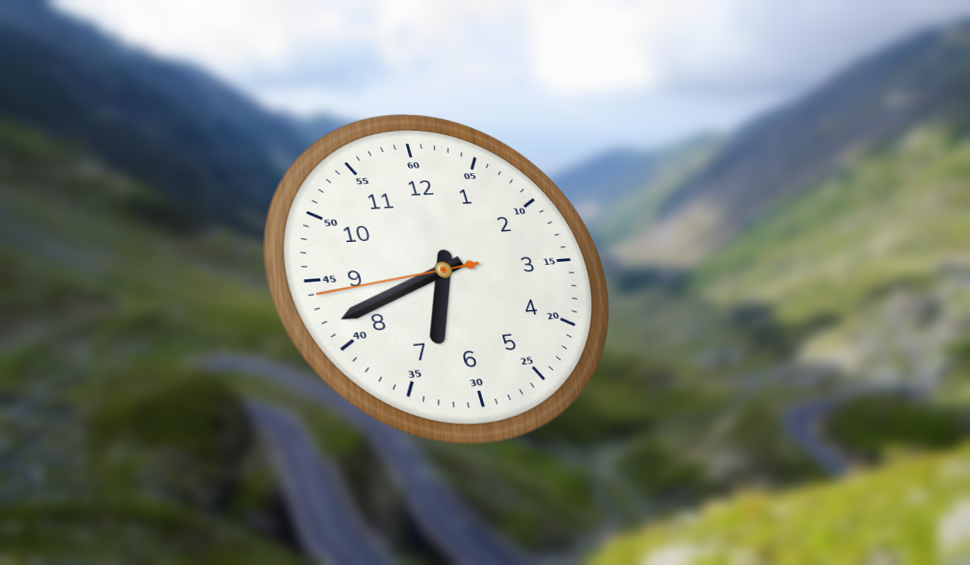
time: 6:41:44
